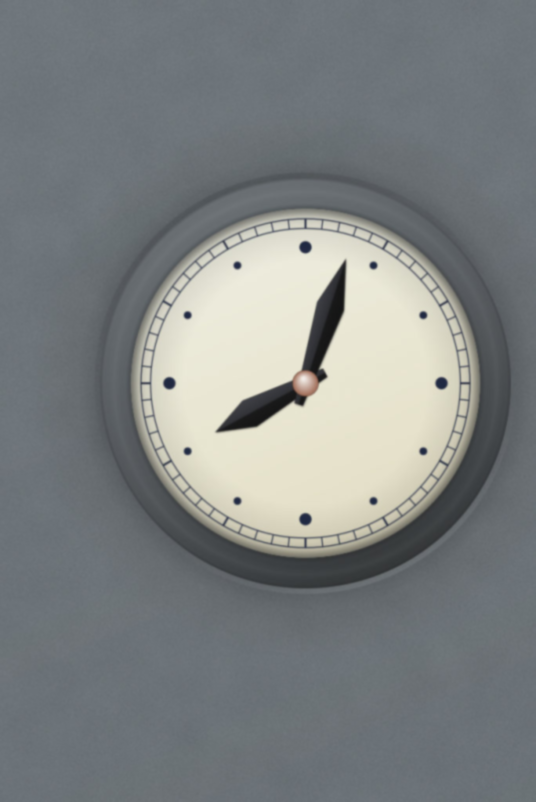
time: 8:03
